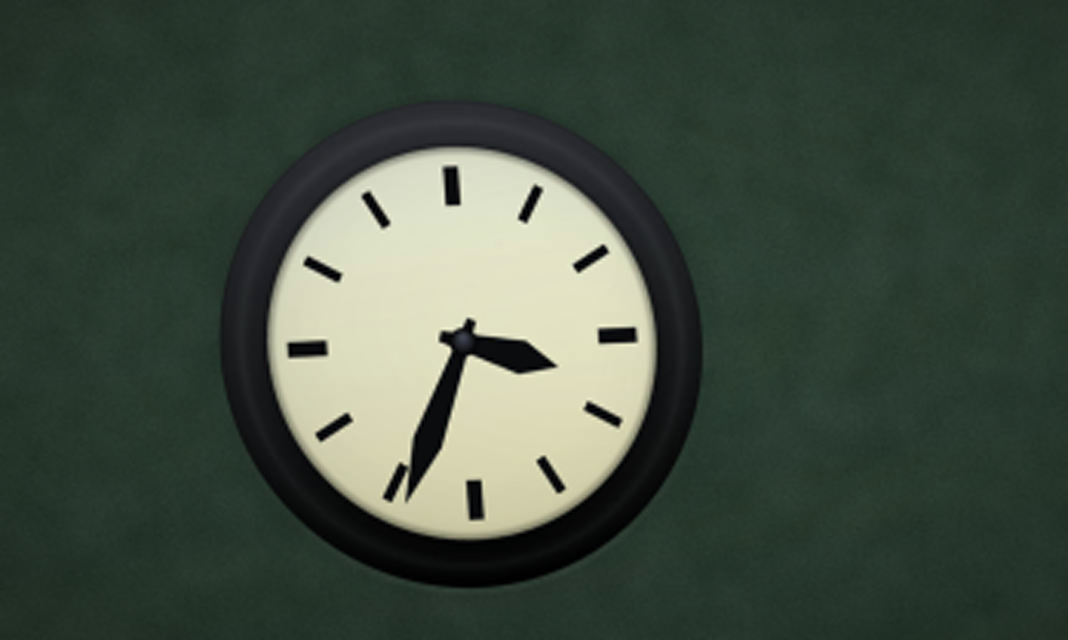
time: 3:34
